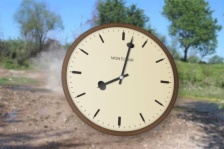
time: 8:02
